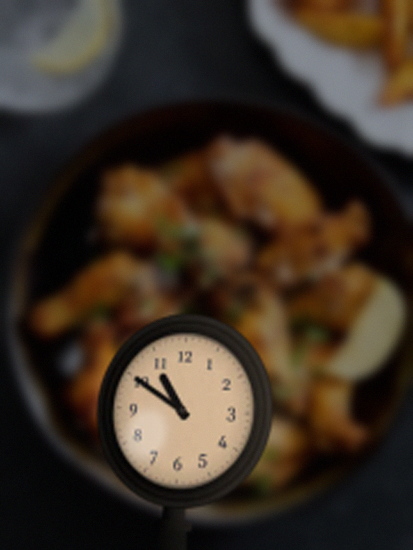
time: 10:50
